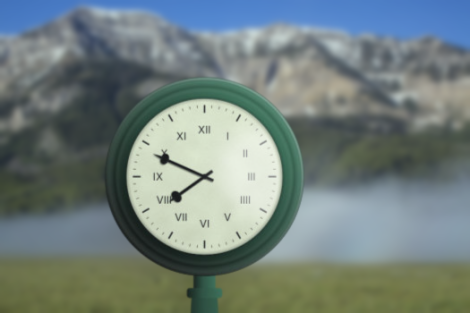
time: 7:49
